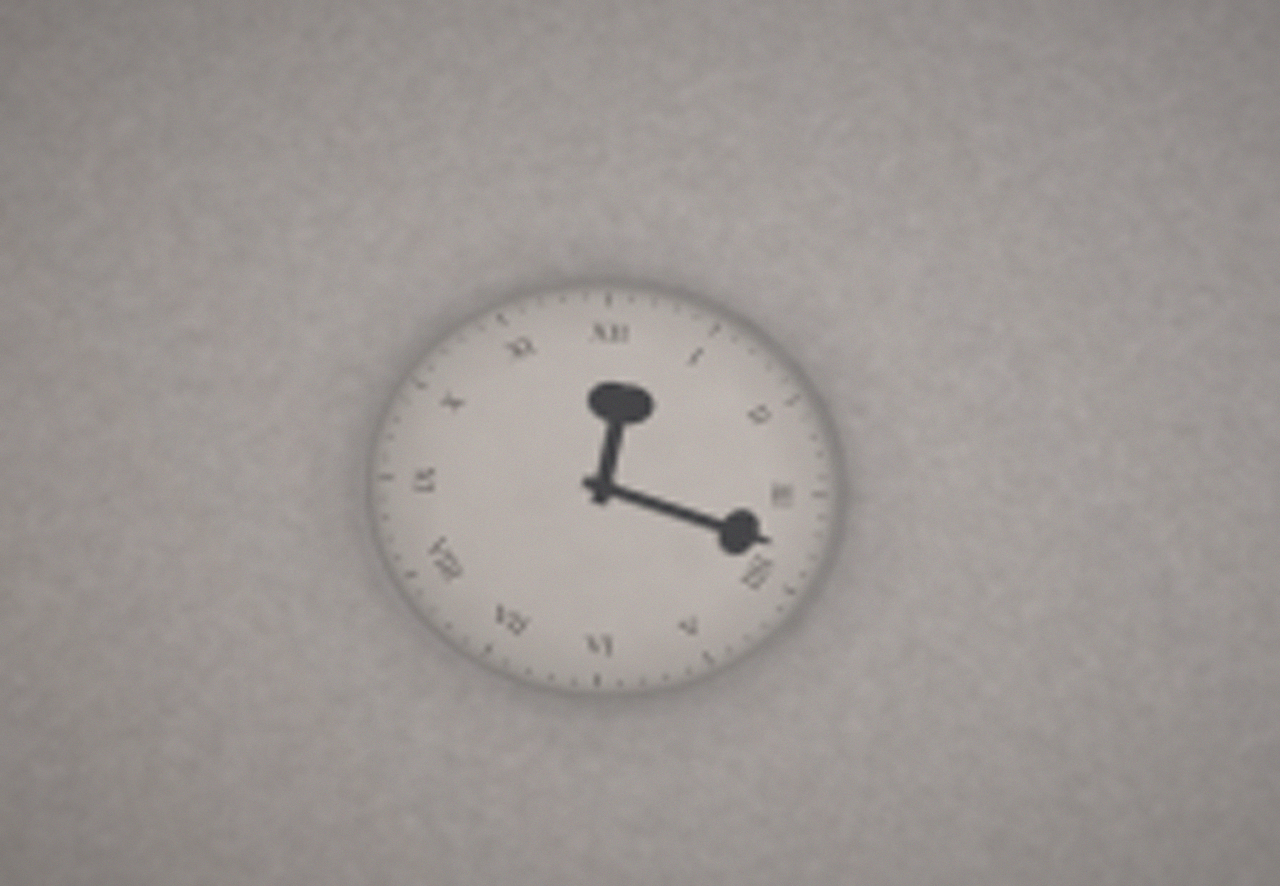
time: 12:18
